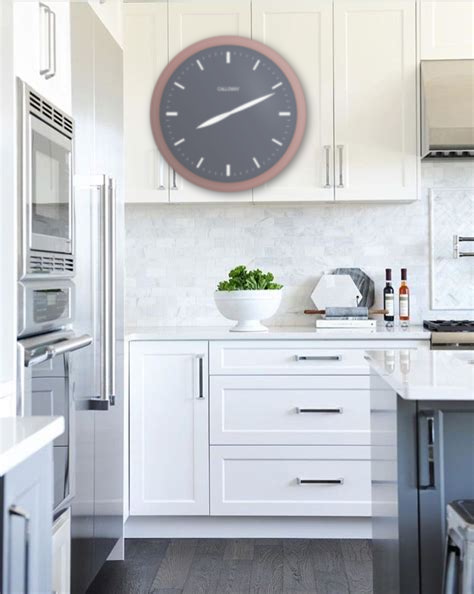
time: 8:11
